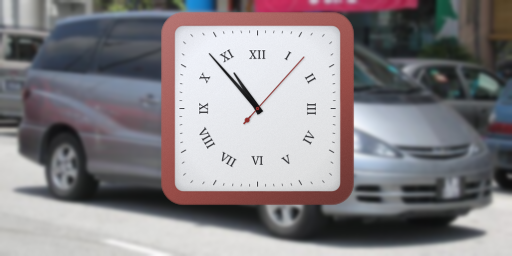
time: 10:53:07
